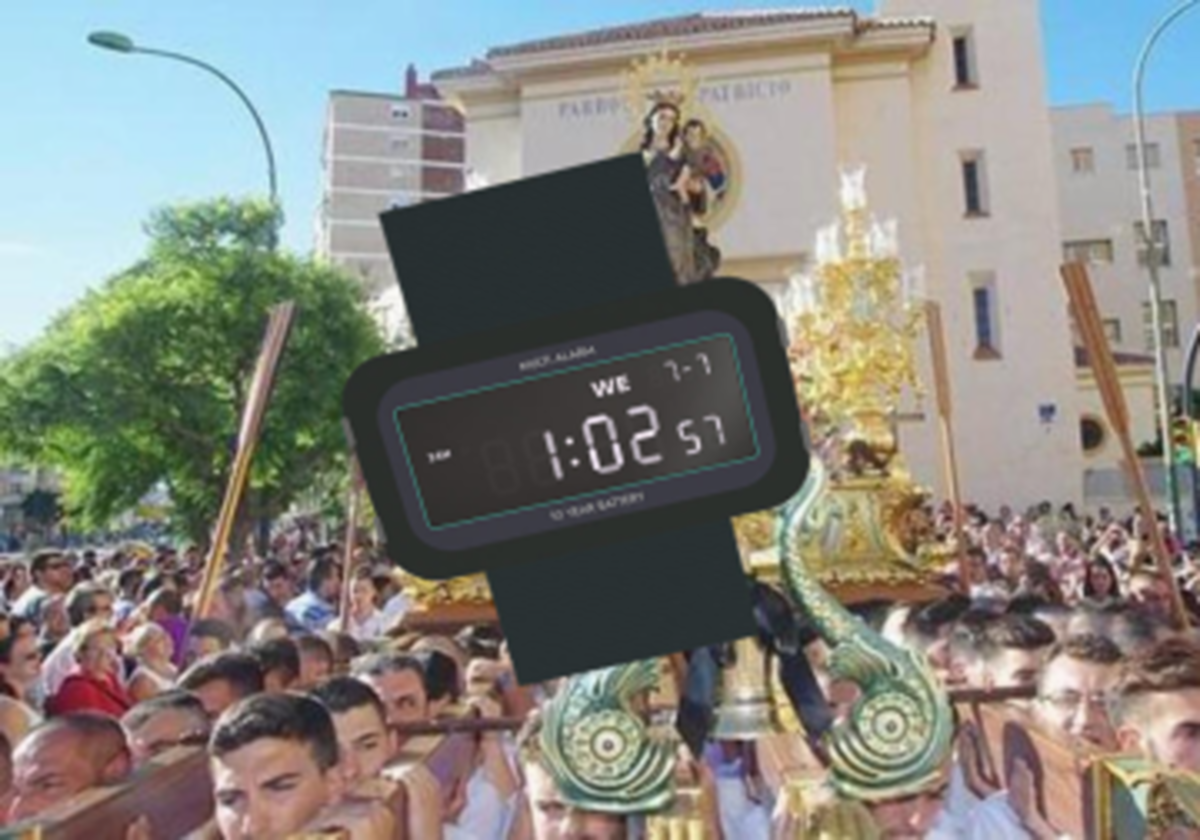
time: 1:02:57
